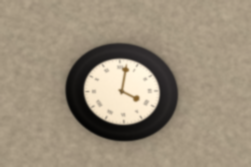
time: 4:02
